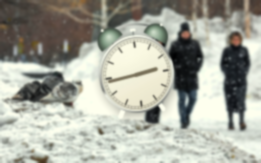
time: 2:44
